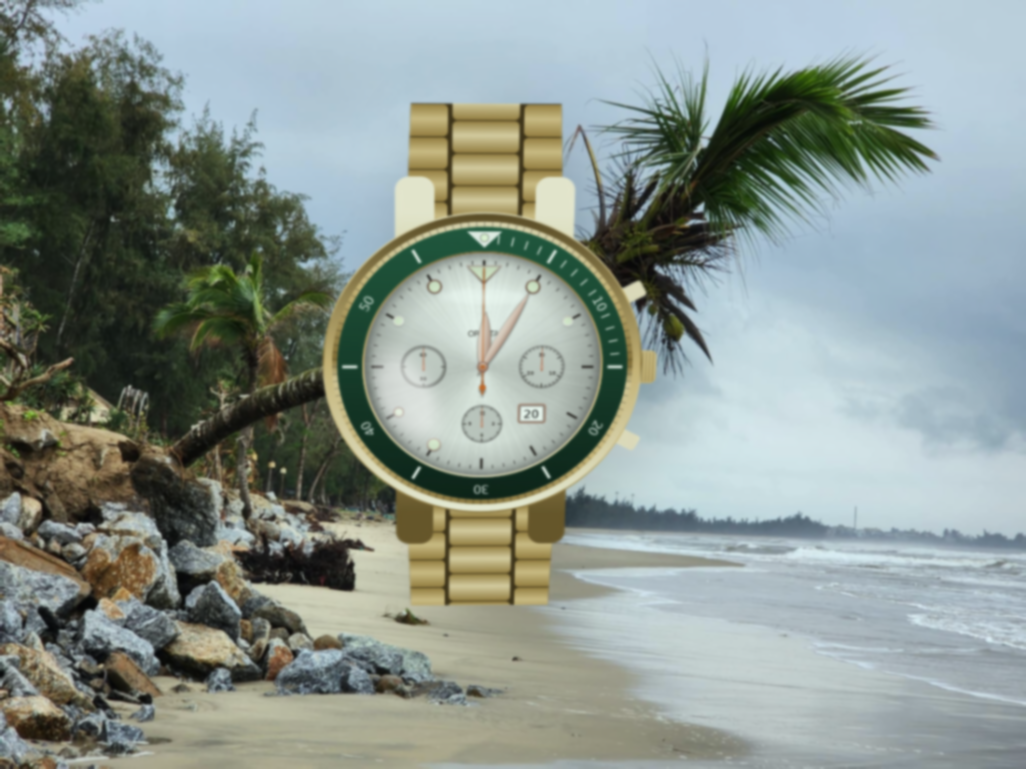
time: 12:05
